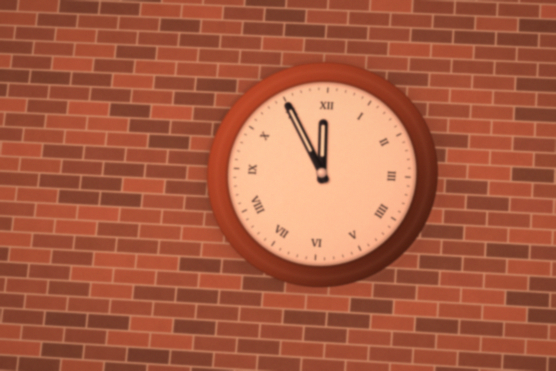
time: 11:55
